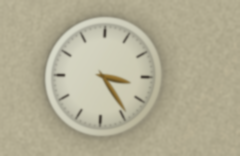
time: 3:24
